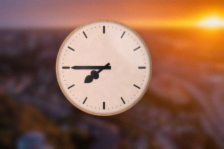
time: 7:45
